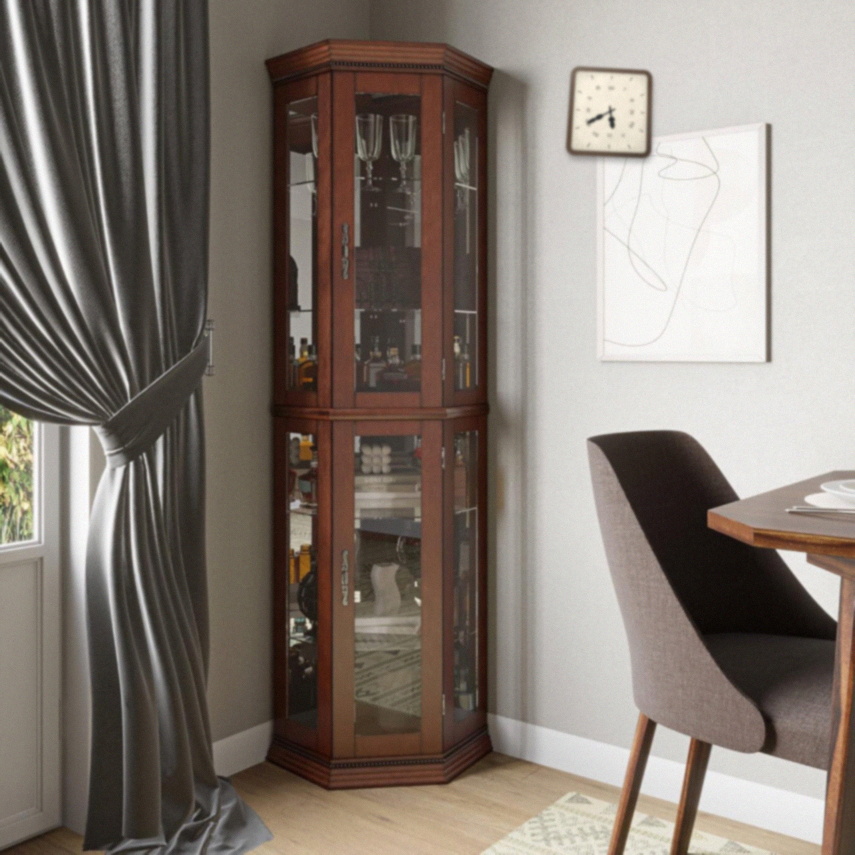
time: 5:40
